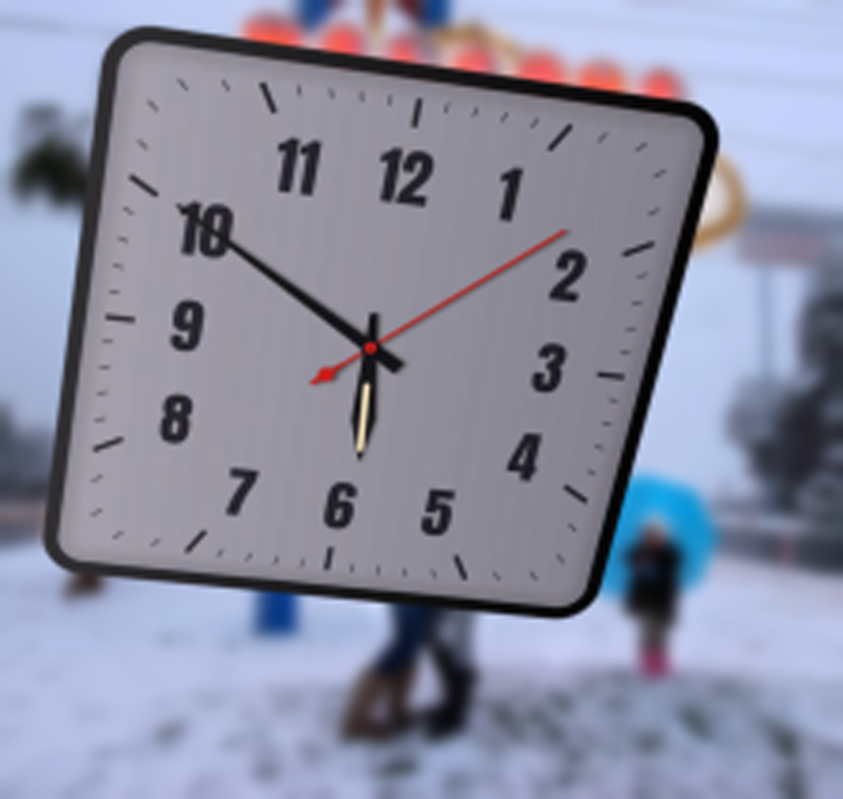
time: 5:50:08
